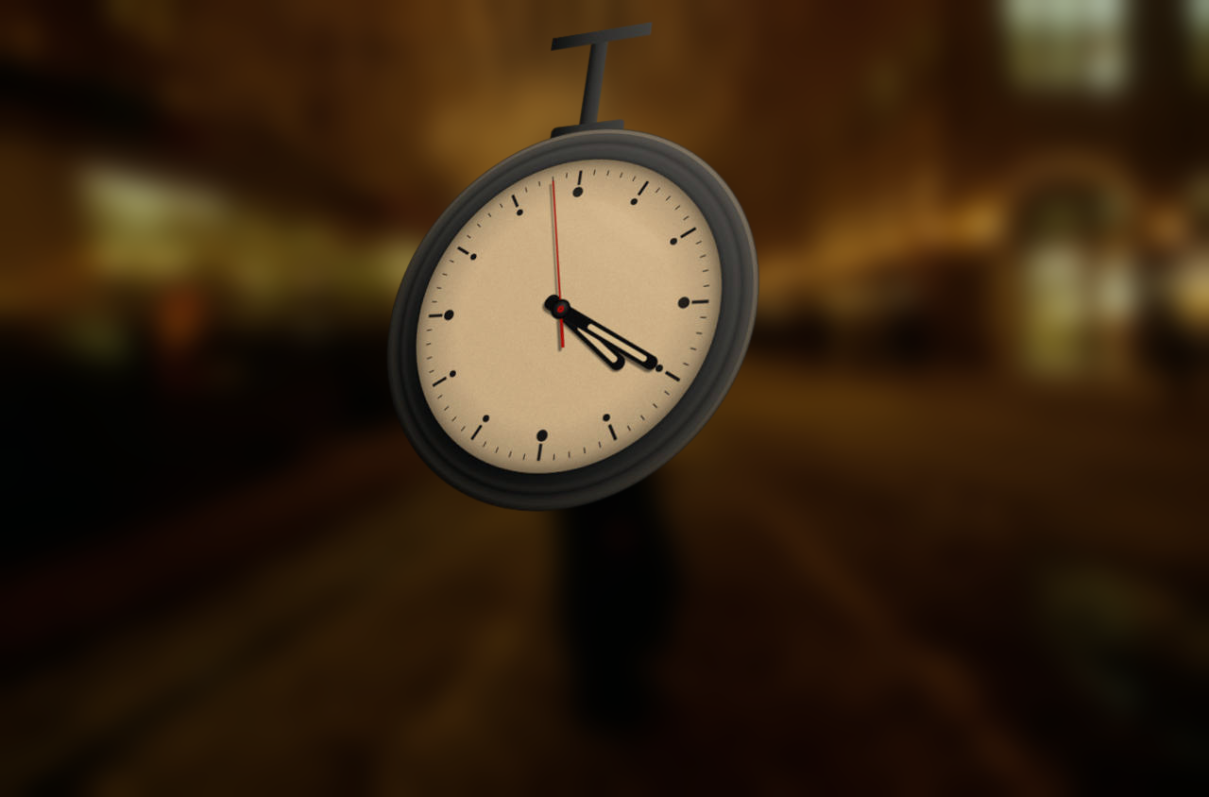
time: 4:19:58
